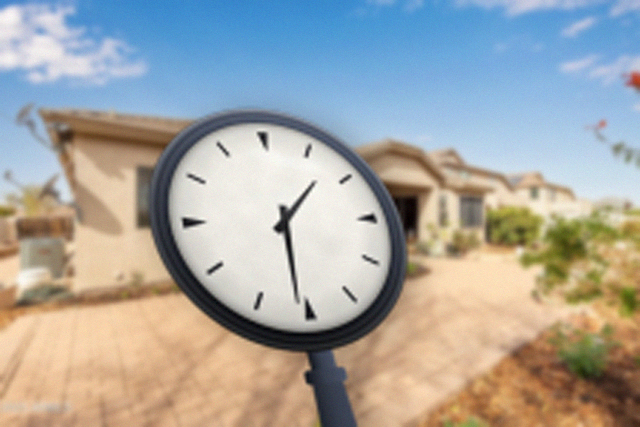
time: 1:31
